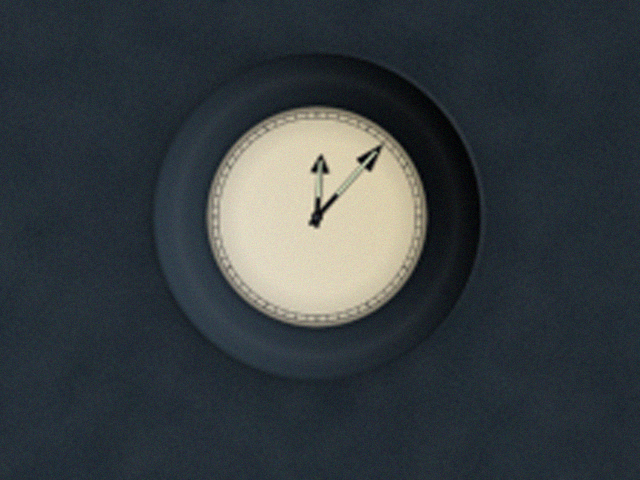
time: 12:07
